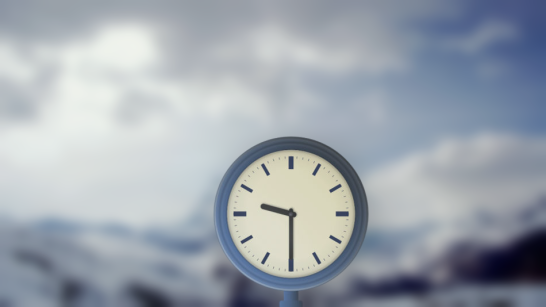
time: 9:30
